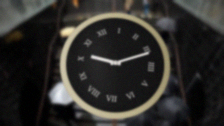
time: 10:16
